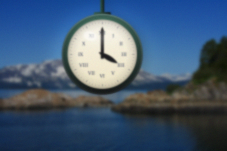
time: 4:00
